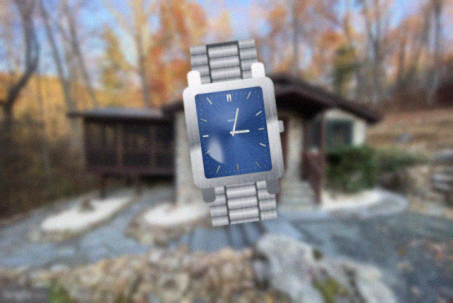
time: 3:03
